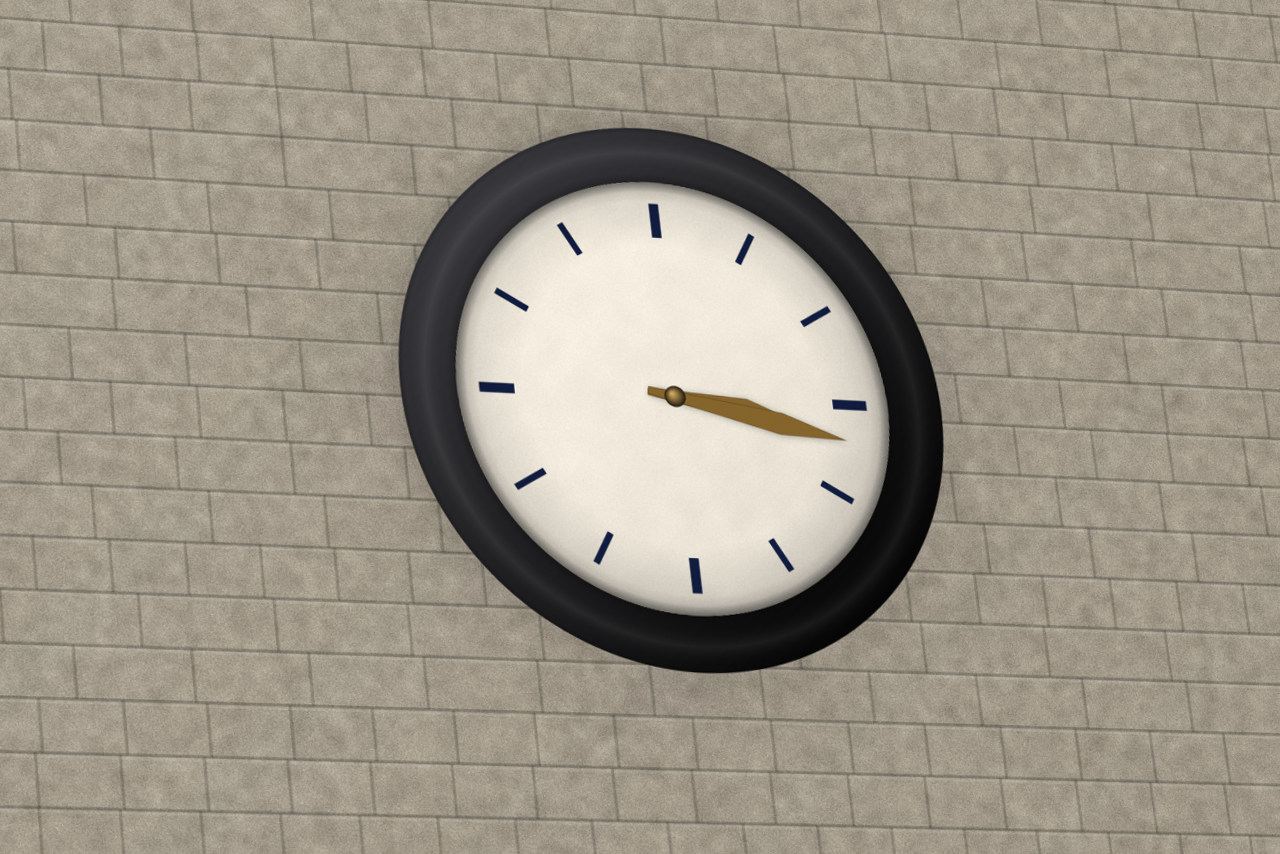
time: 3:17
